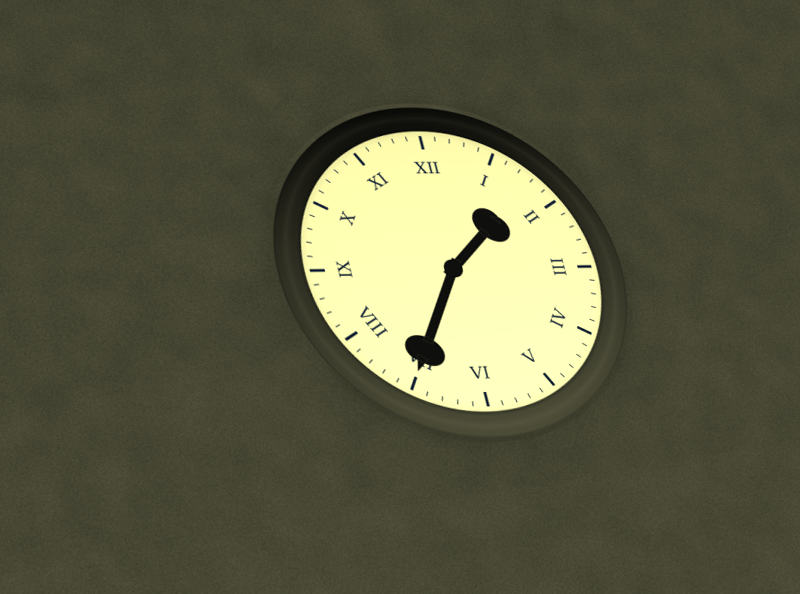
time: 1:35
